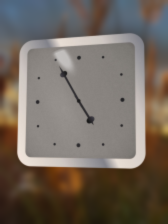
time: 4:55
